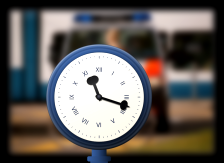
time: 11:18
